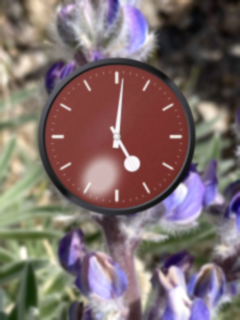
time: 5:01
